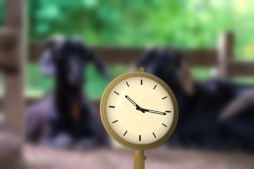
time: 10:16
